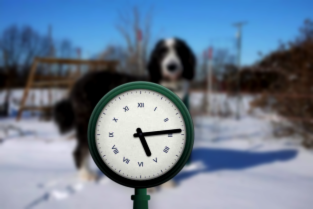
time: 5:14
